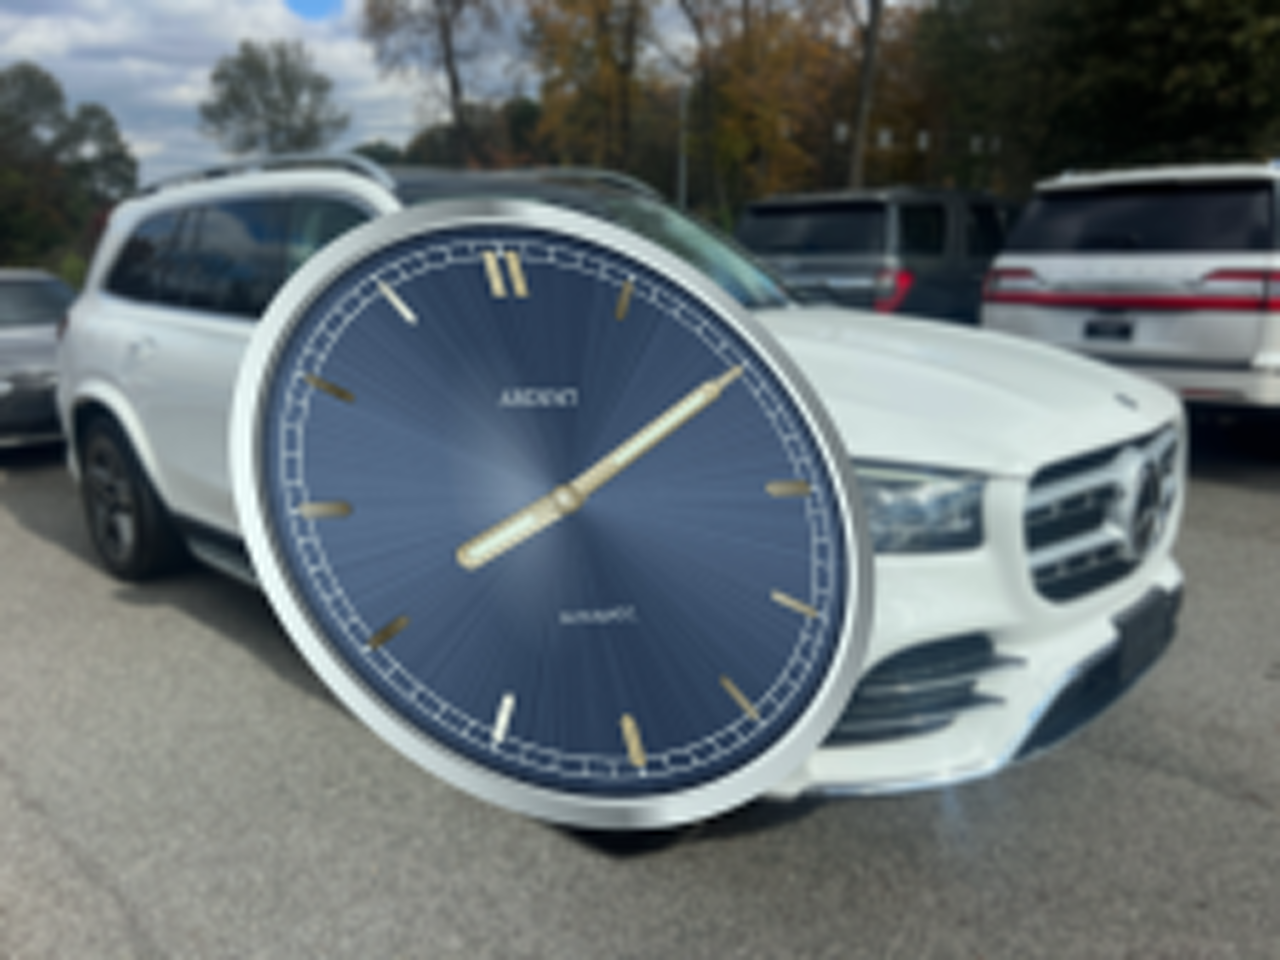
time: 8:10
